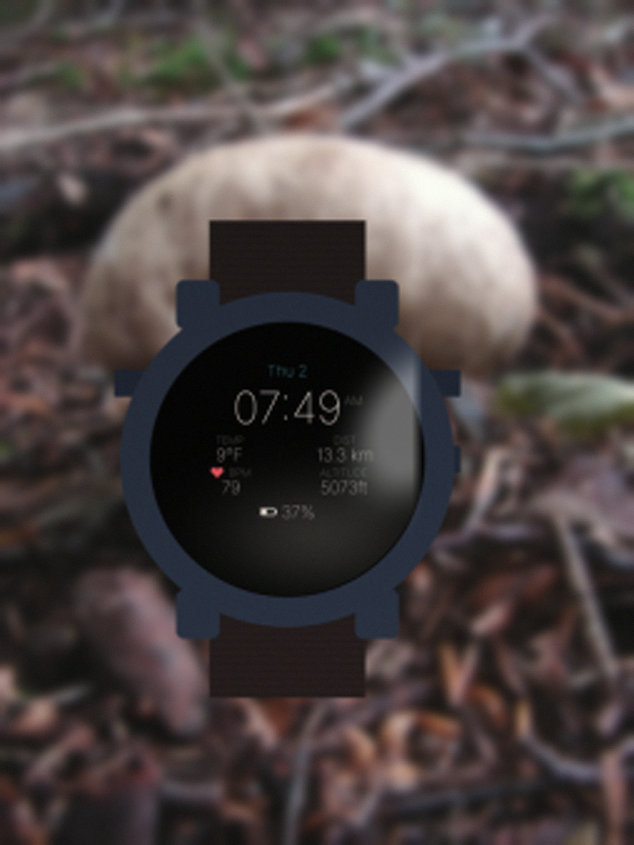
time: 7:49
